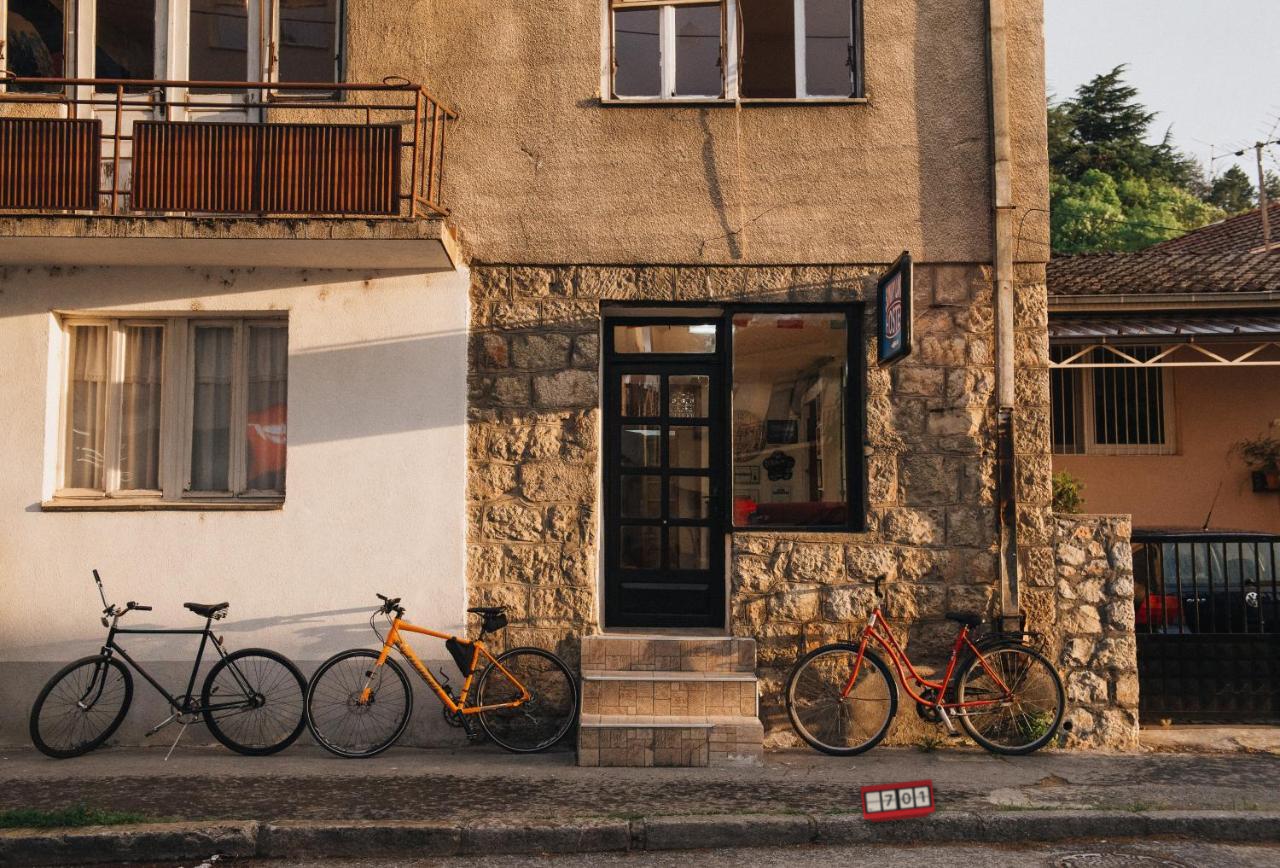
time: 7:01
